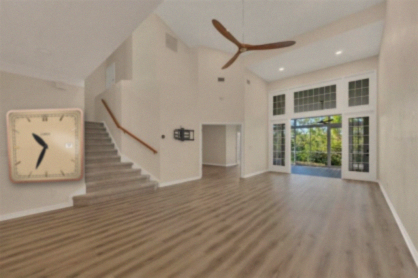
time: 10:34
